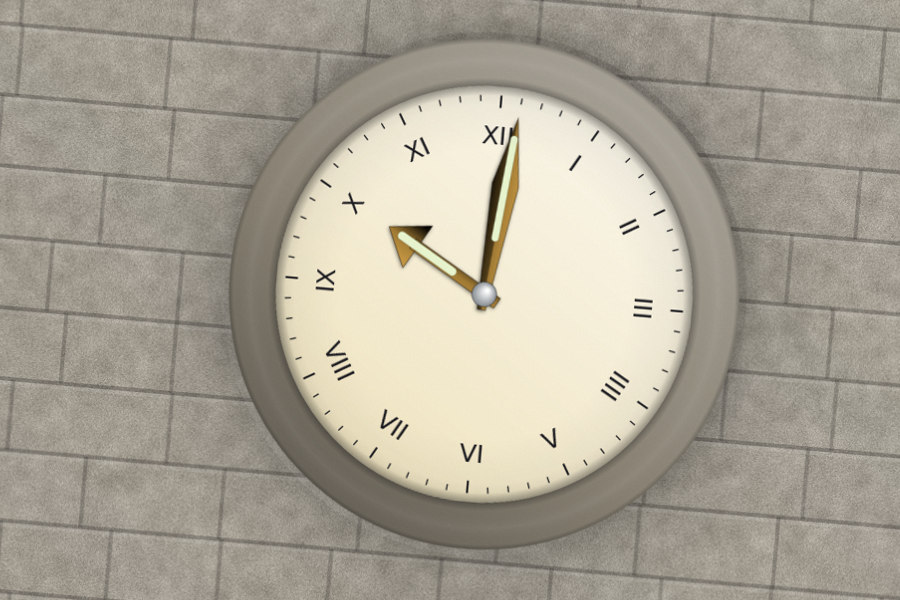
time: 10:01
